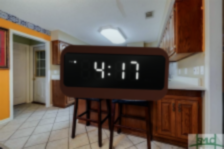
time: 4:17
